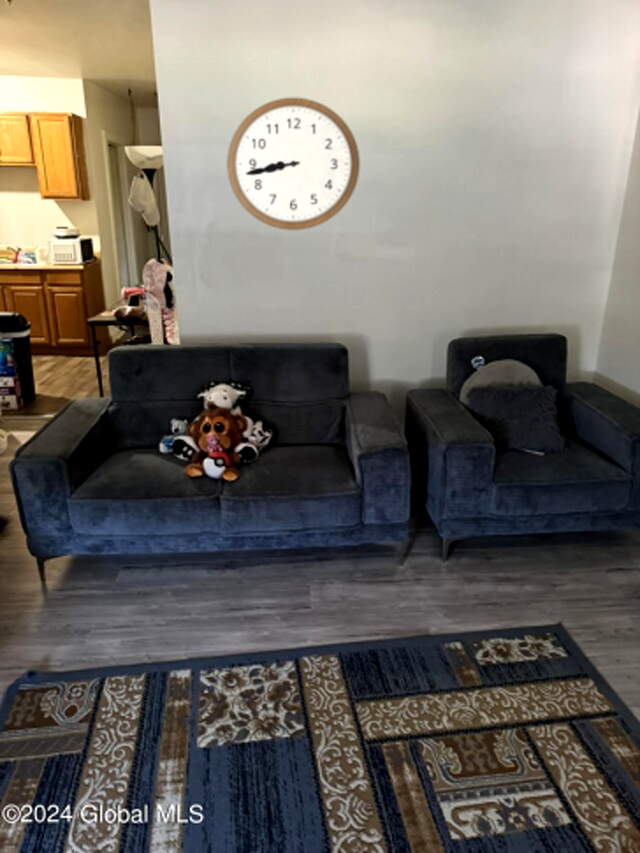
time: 8:43
